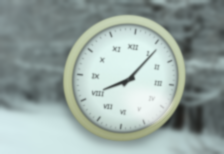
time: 8:06
